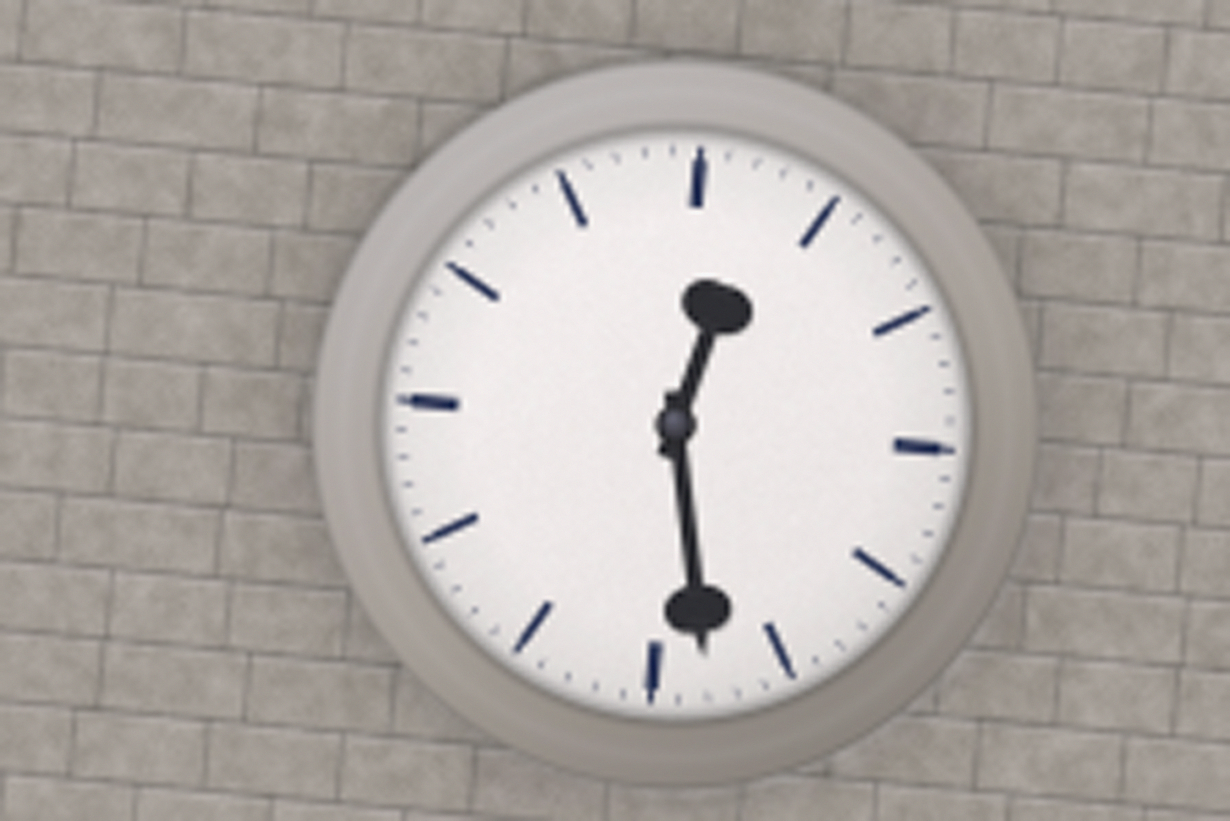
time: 12:28
